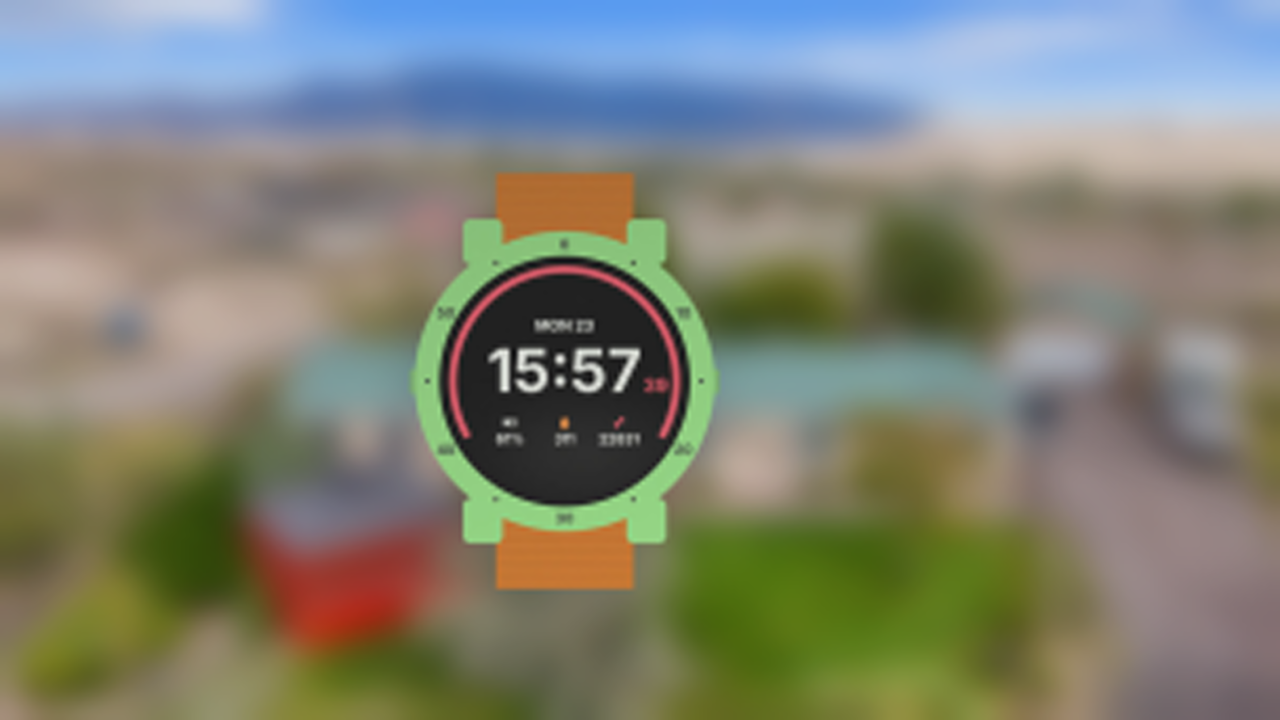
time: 15:57
